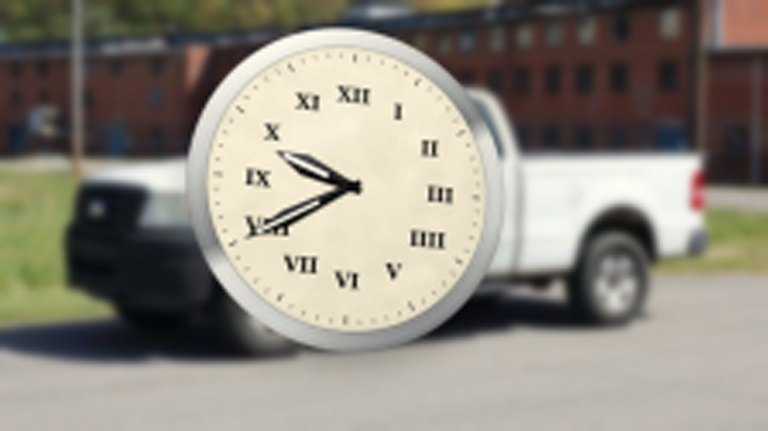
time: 9:40
